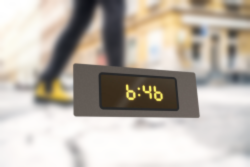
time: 6:46
